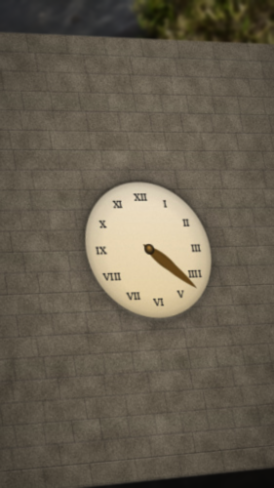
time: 4:22
